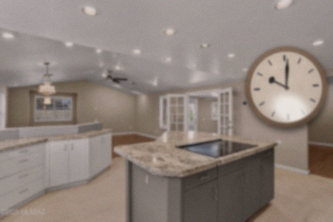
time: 10:01
